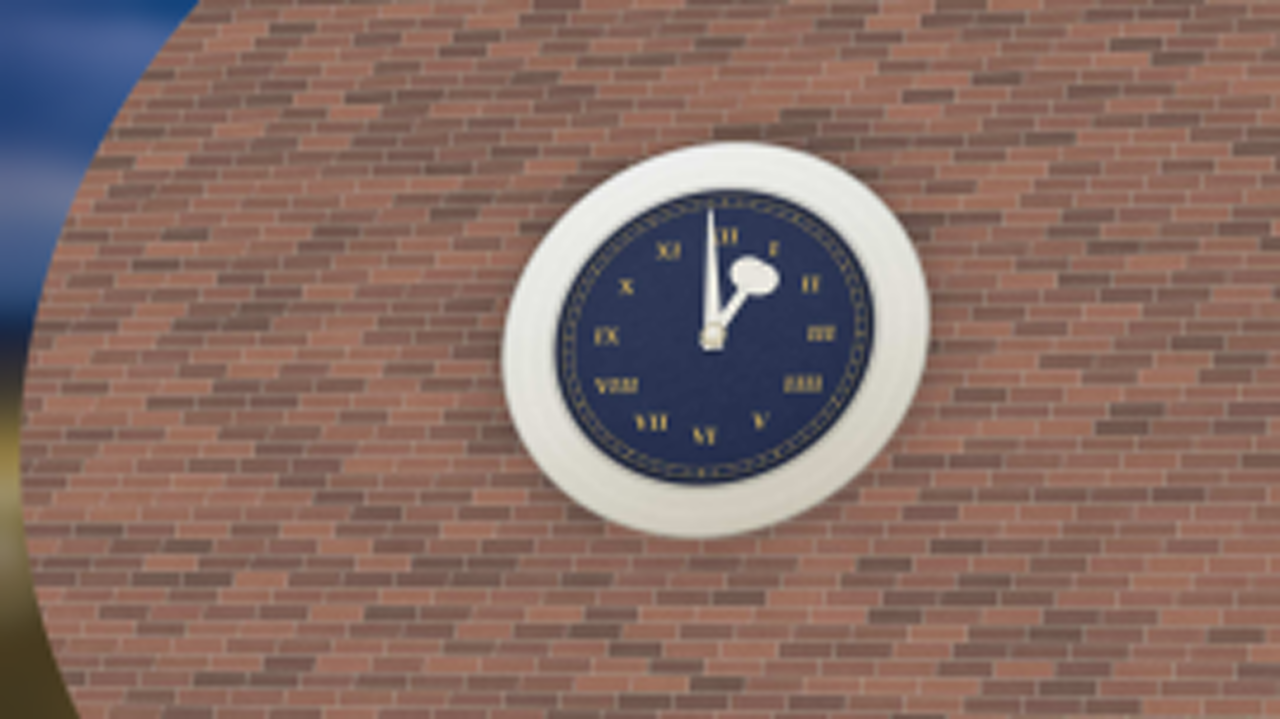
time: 12:59
